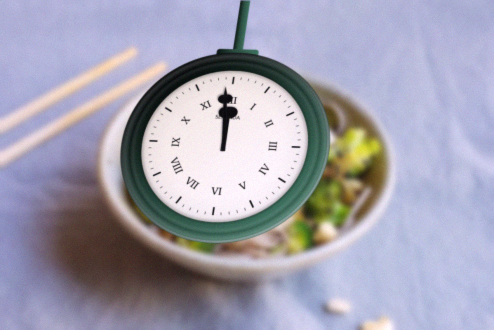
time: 11:59
